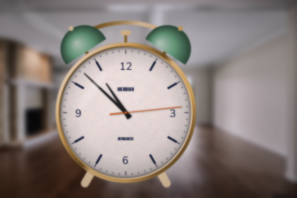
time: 10:52:14
